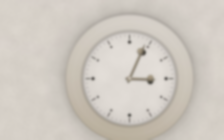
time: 3:04
